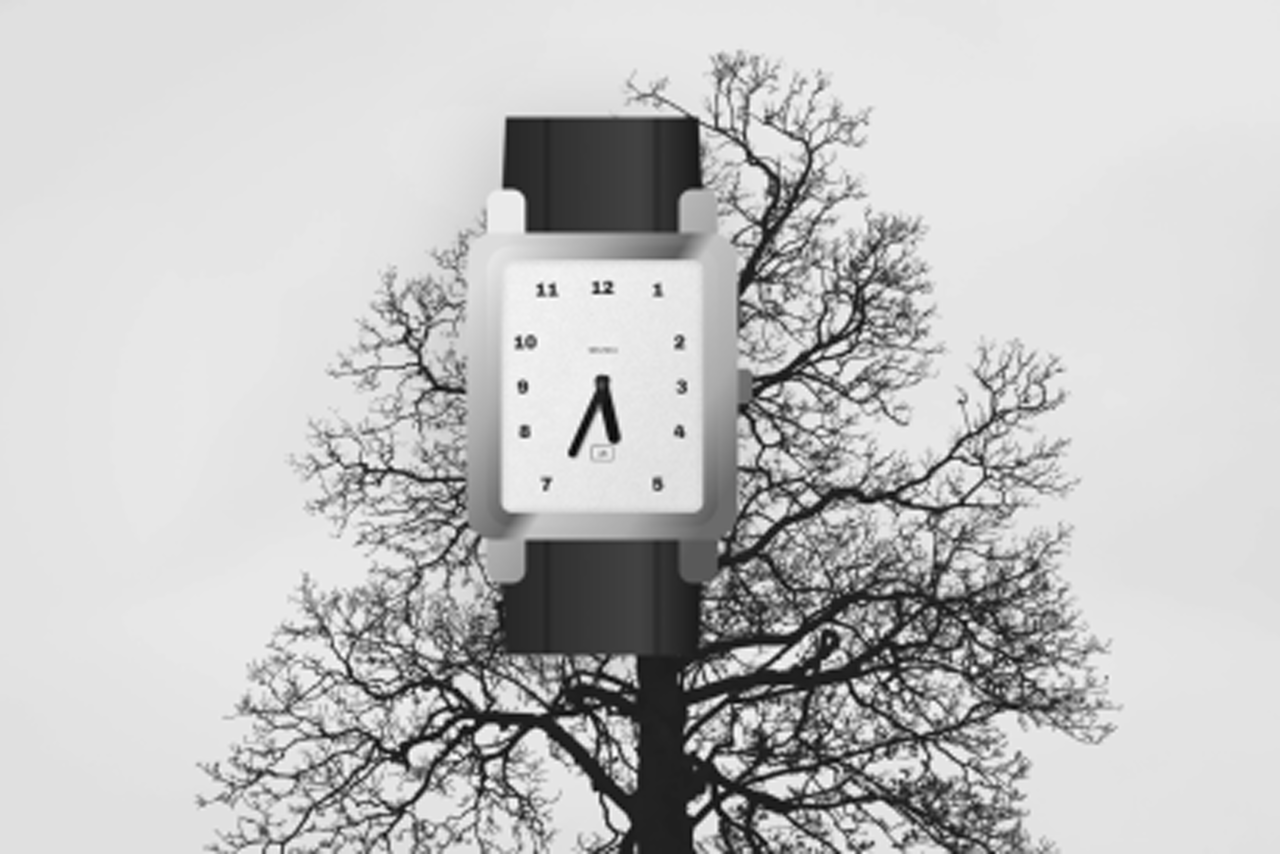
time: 5:34
